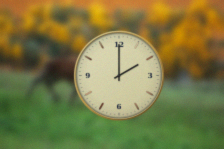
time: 2:00
